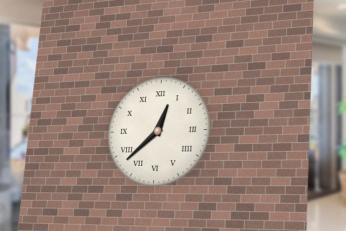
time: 12:38
